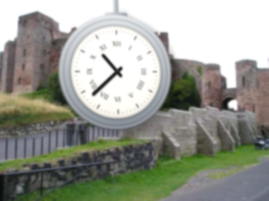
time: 10:38
